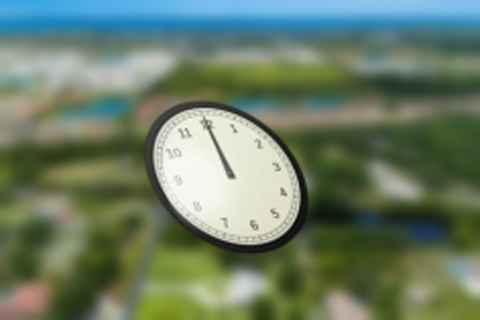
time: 12:00
